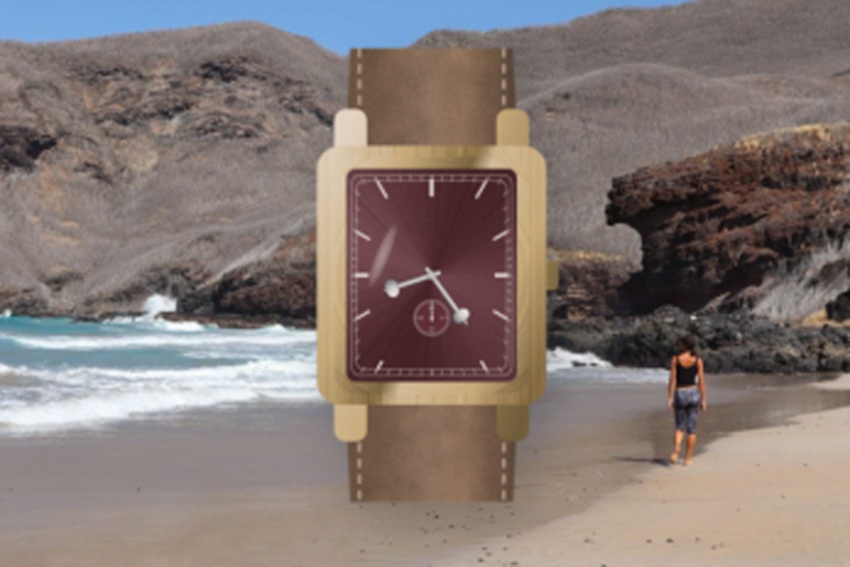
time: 8:24
